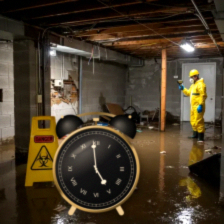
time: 4:59
